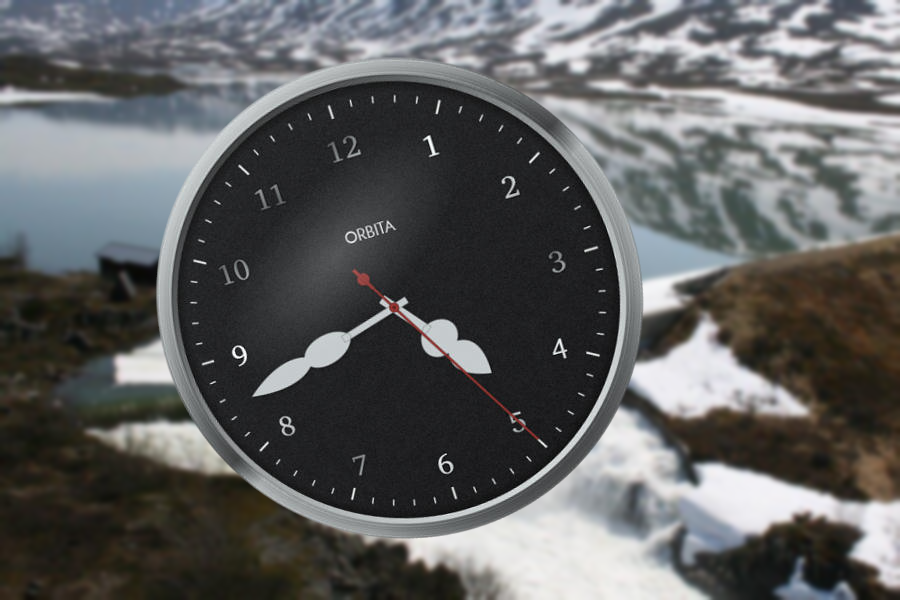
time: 4:42:25
